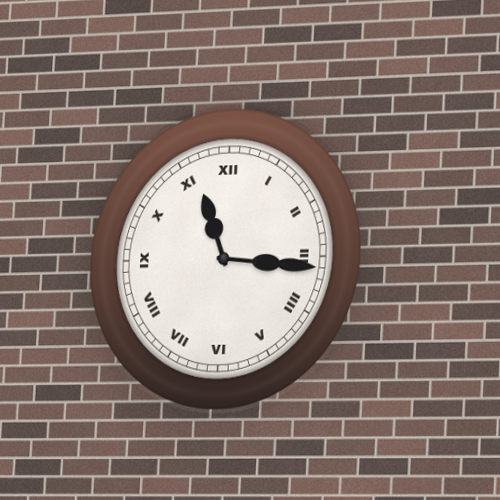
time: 11:16
